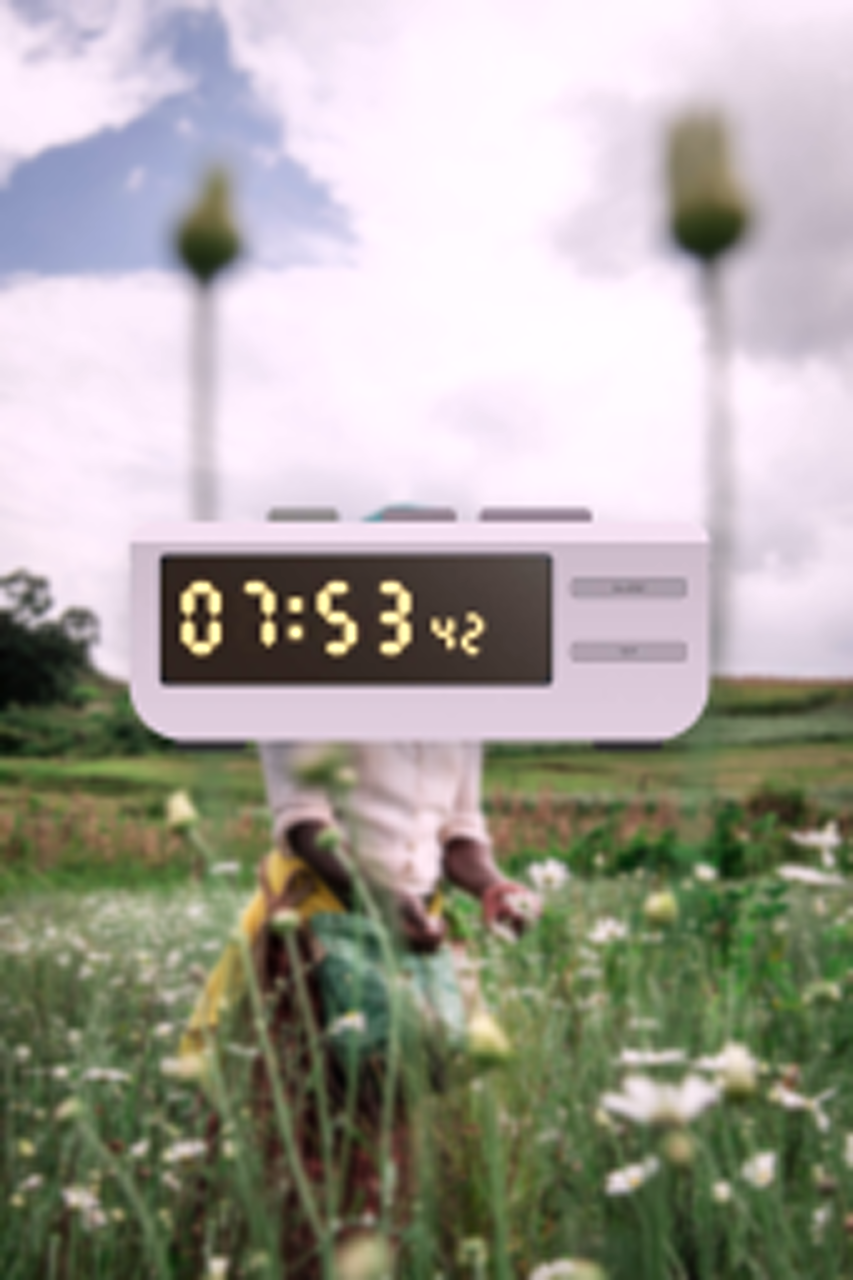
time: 7:53:42
